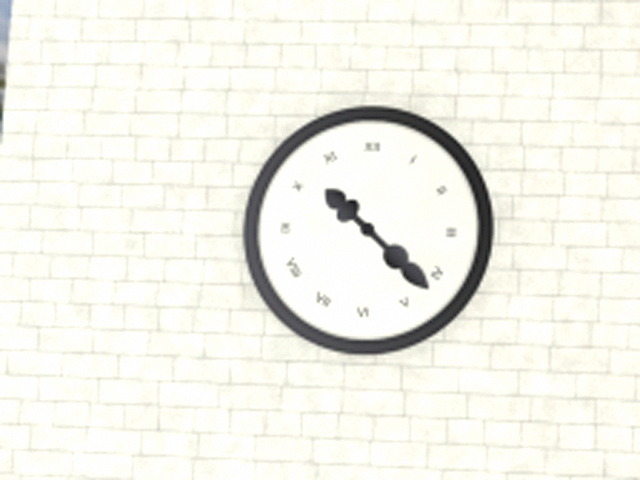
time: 10:22
